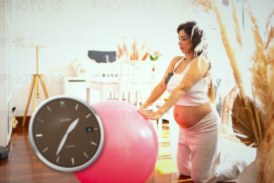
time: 1:36
